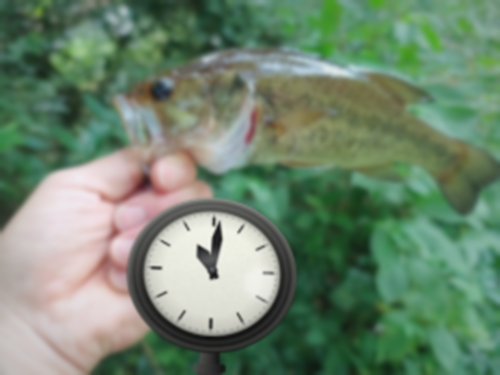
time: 11:01
